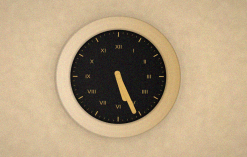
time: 5:26
